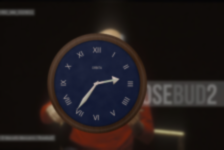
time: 2:36
